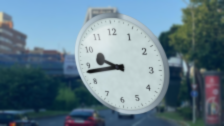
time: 9:43
